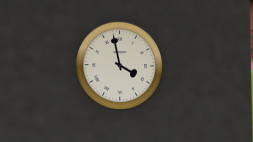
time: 3:58
